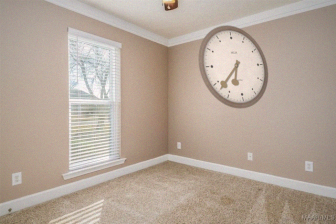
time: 6:38
